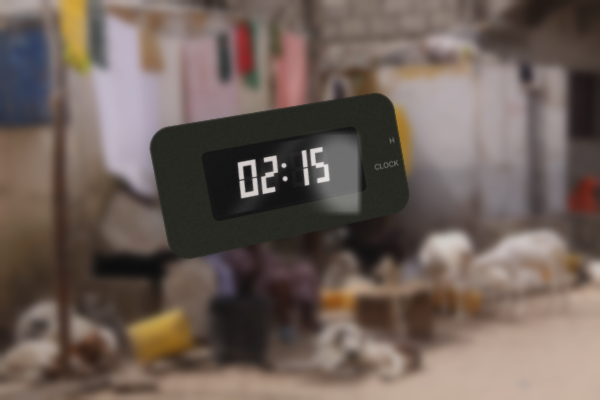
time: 2:15
